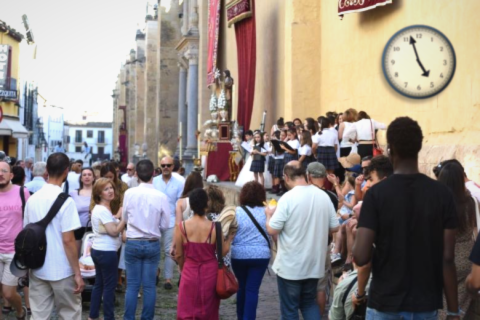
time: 4:57
